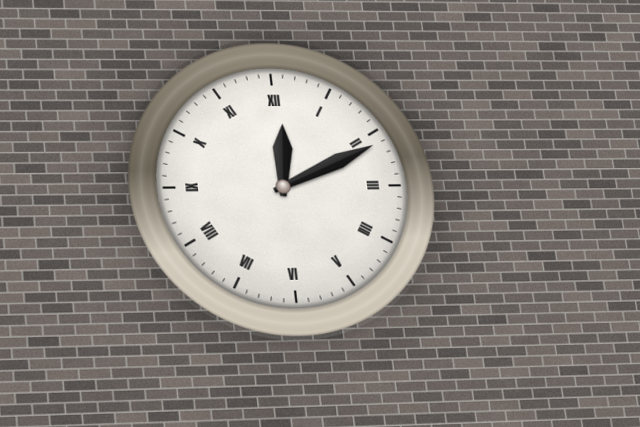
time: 12:11
